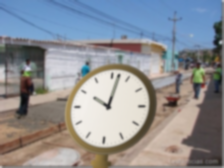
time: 10:02
